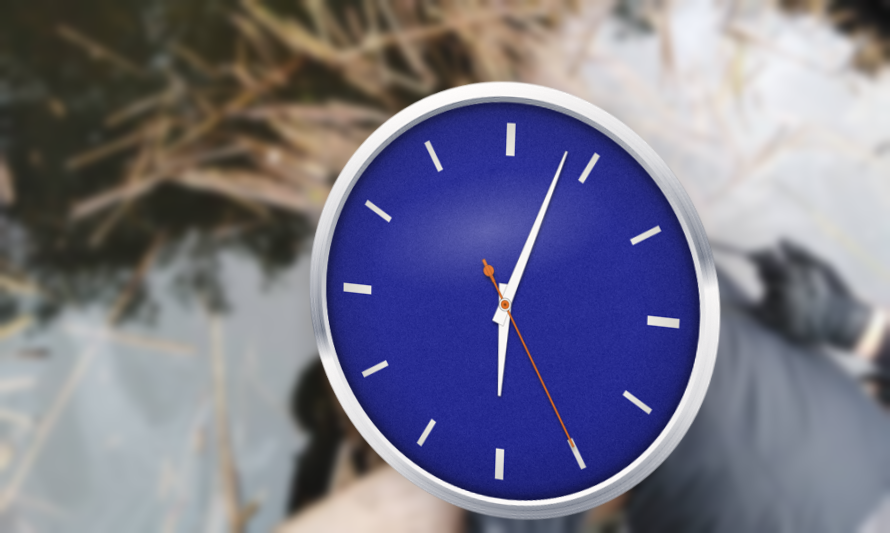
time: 6:03:25
